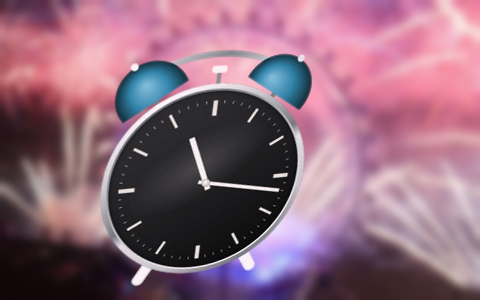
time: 11:17
